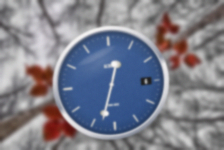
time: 12:33
